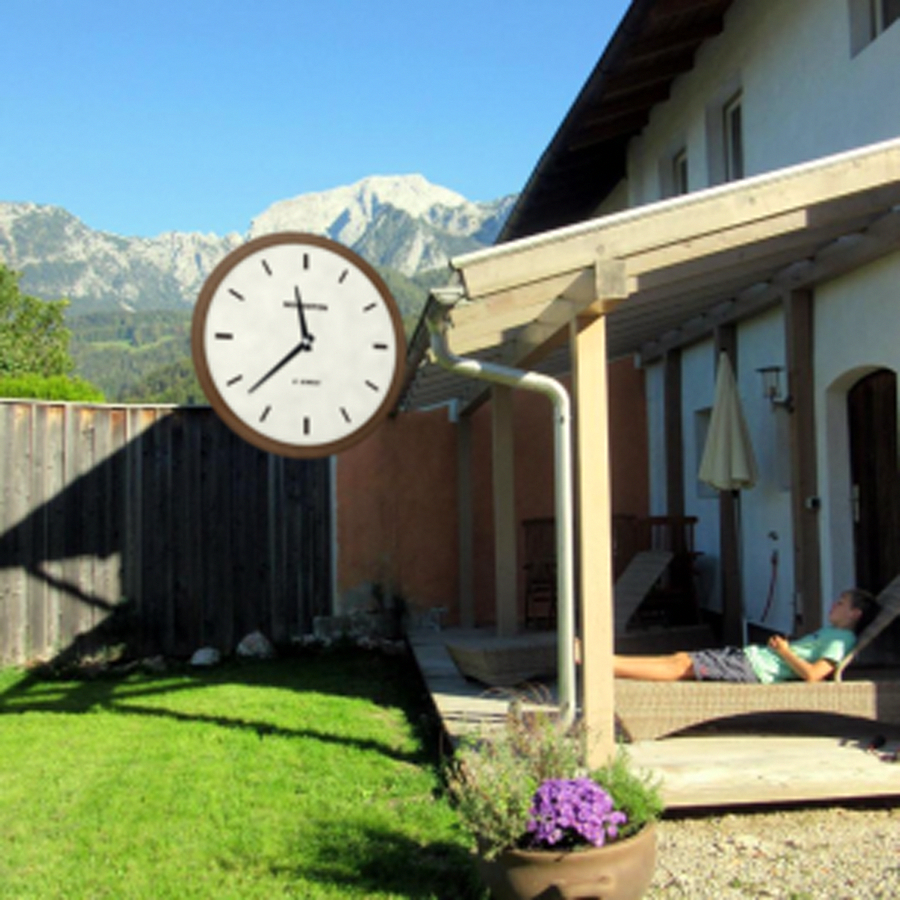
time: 11:38
